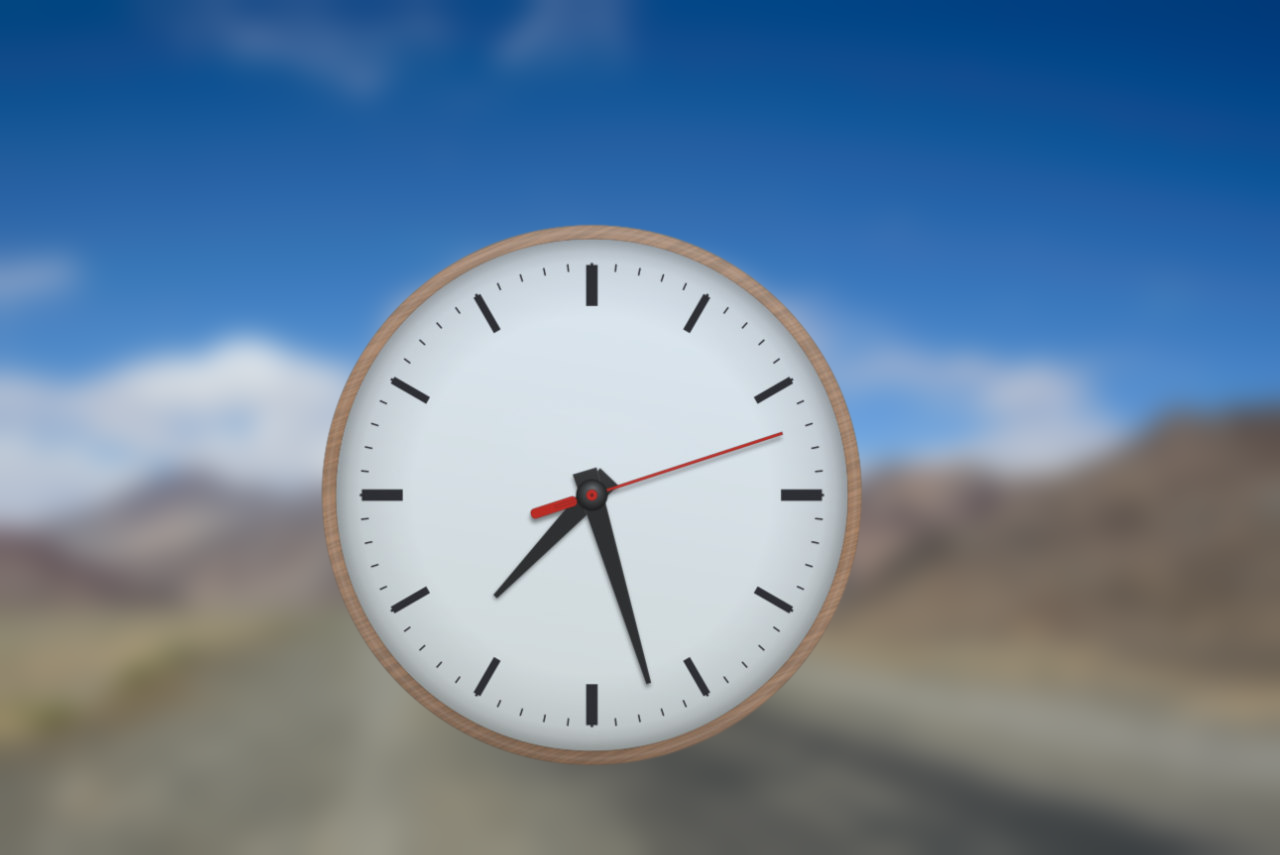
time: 7:27:12
